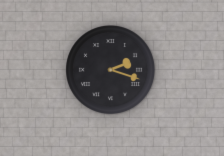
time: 2:18
